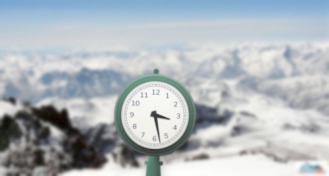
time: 3:28
